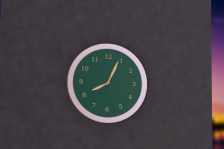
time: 8:04
